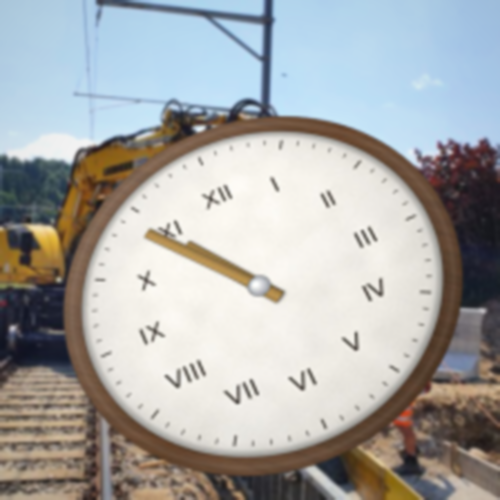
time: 10:54
